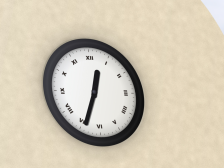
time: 12:34
